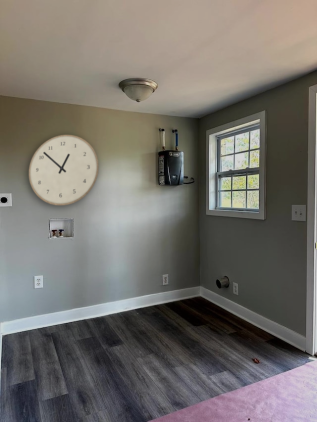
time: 12:52
